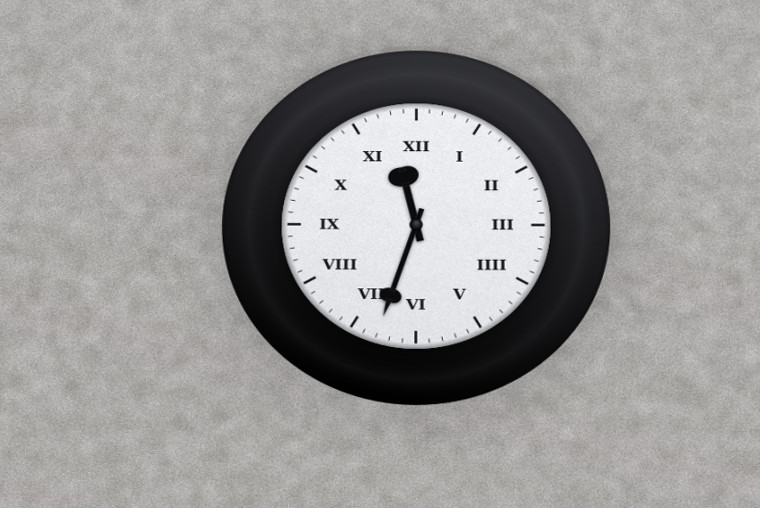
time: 11:33
